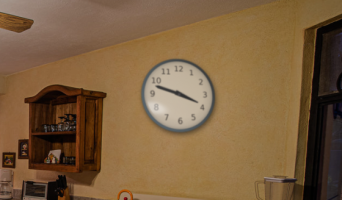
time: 3:48
